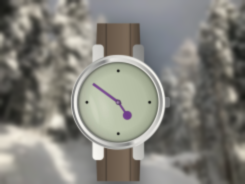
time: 4:51
